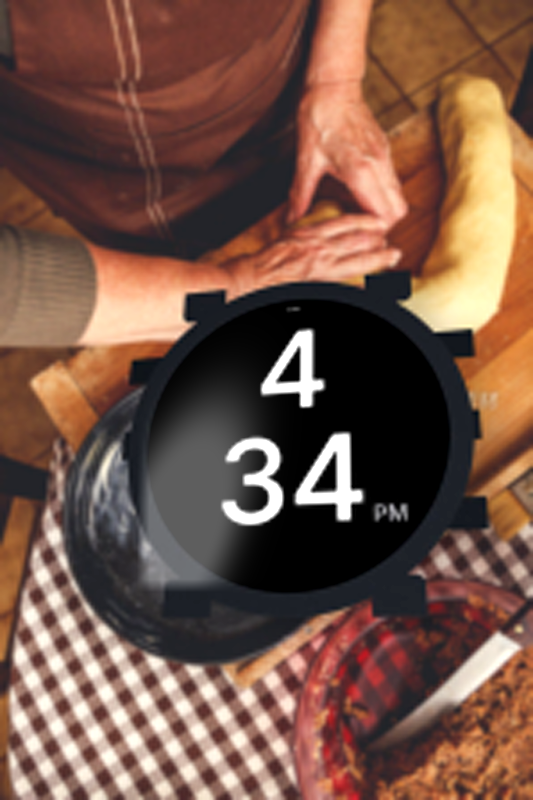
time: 4:34
